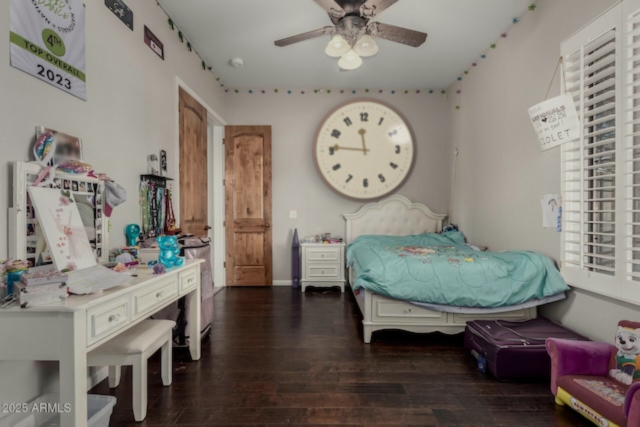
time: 11:46
